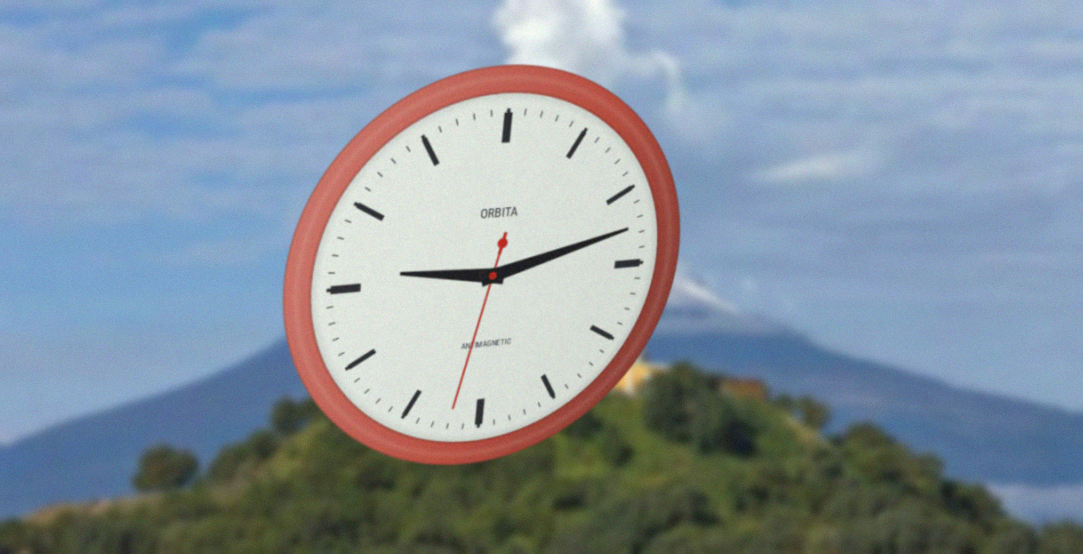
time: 9:12:32
